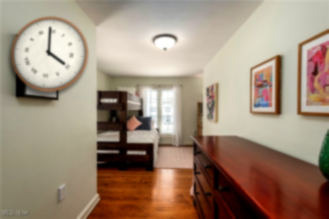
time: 3:59
